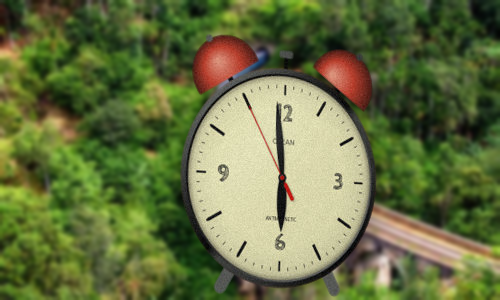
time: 5:58:55
